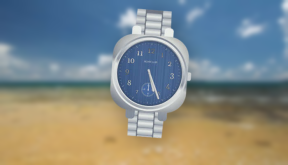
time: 5:26
